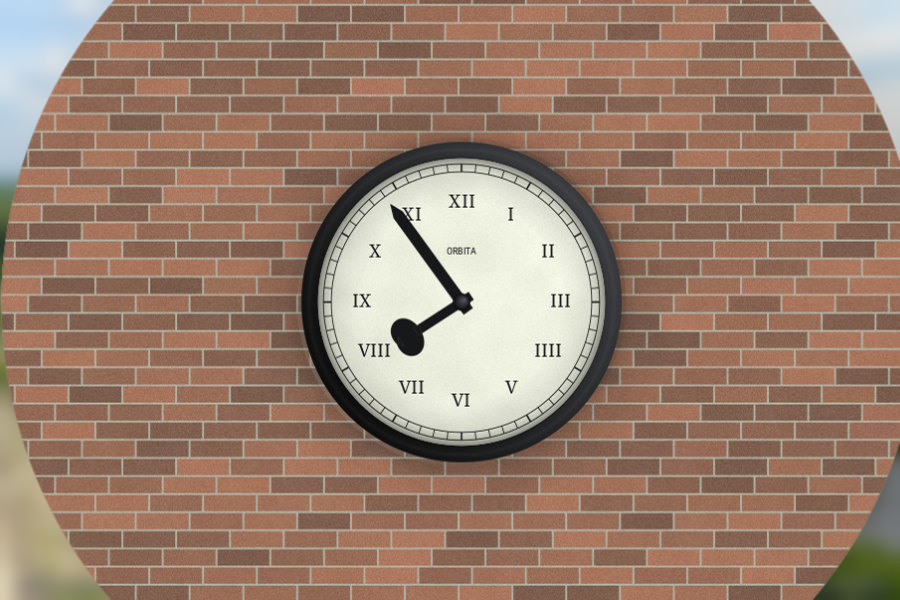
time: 7:54
